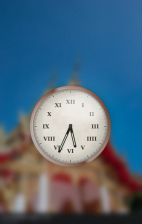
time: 5:34
